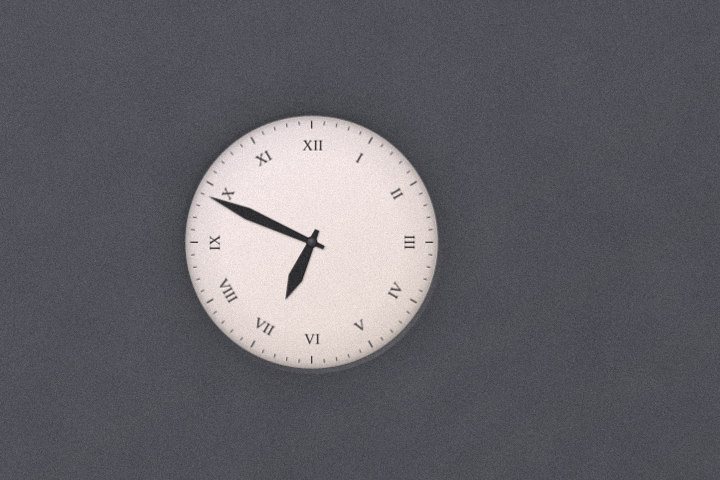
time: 6:49
